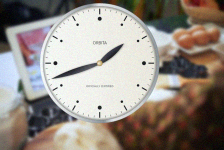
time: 1:42
